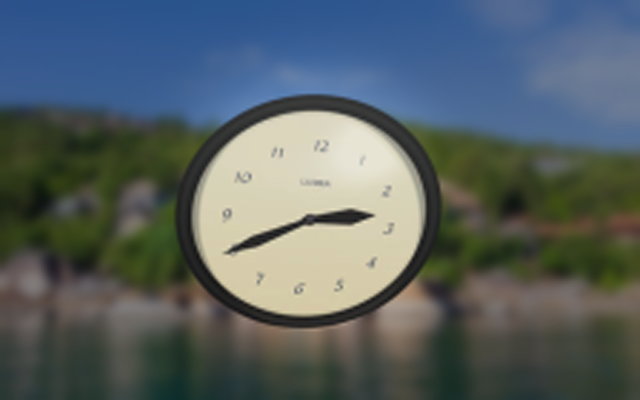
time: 2:40
